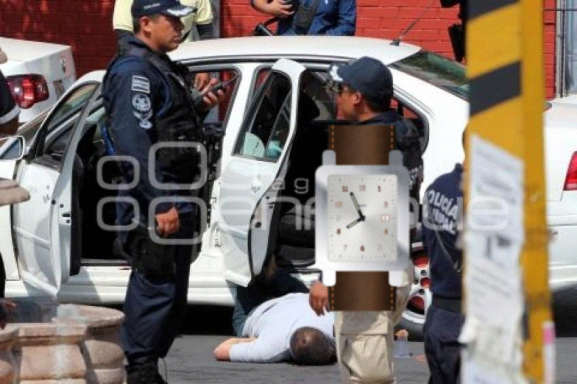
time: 7:56
